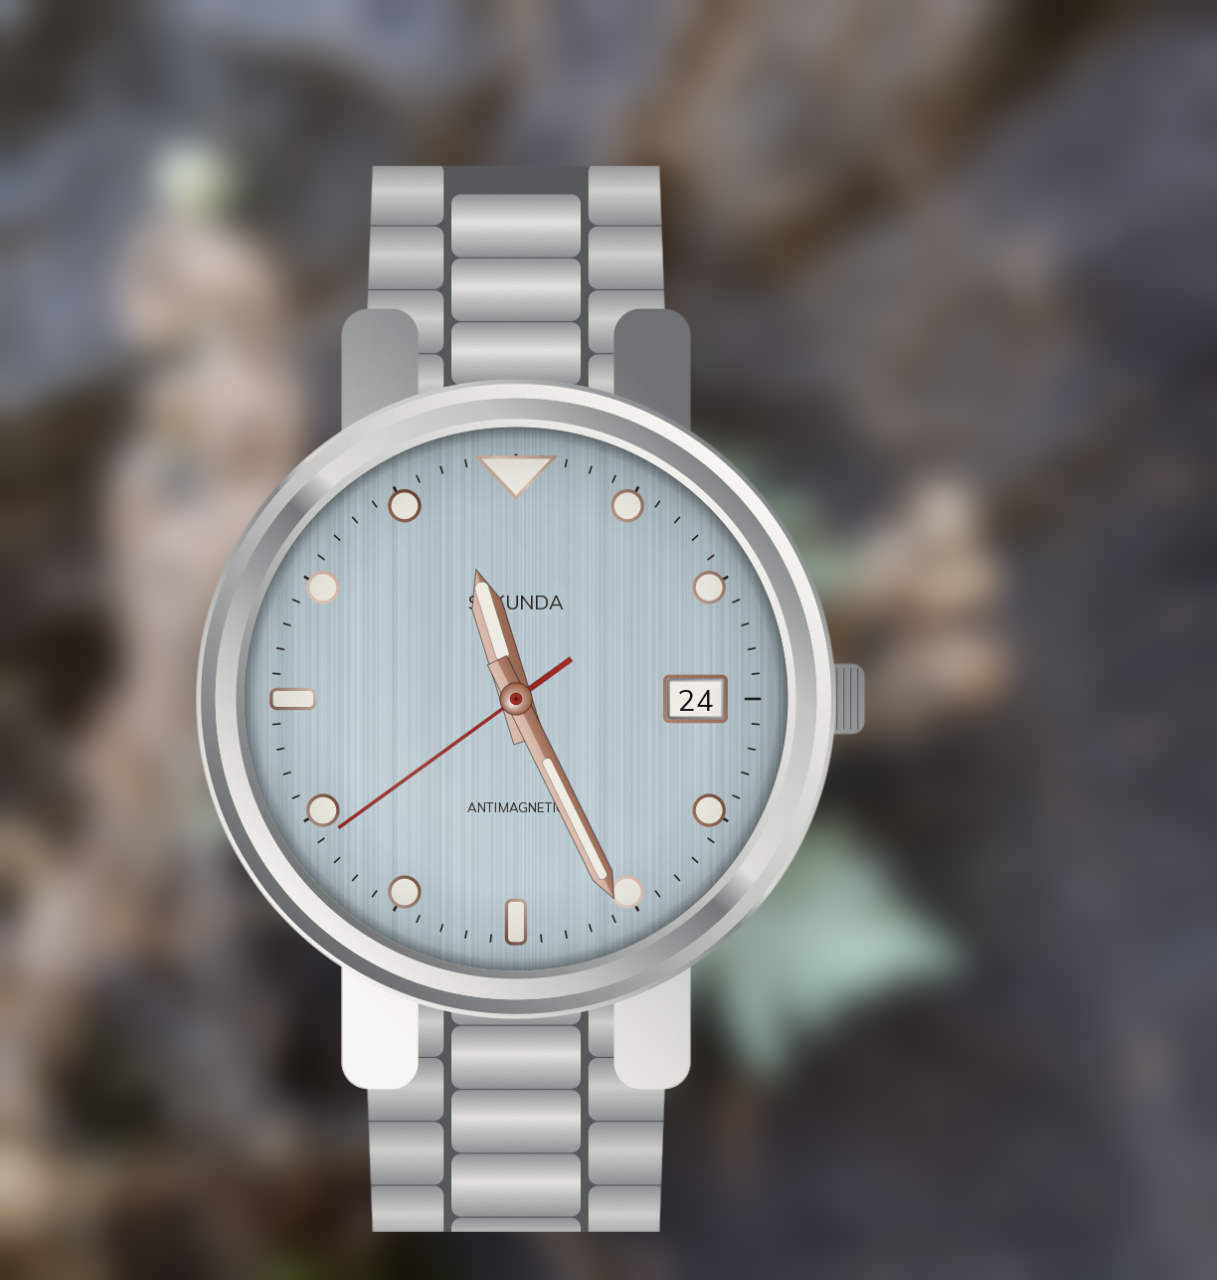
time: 11:25:39
